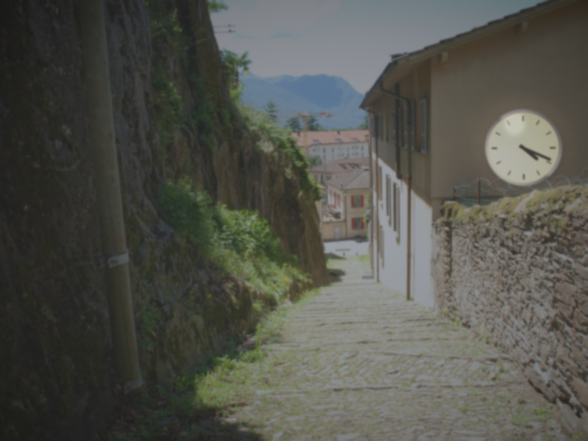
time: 4:19
